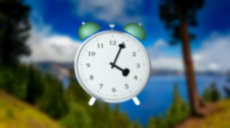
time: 4:04
